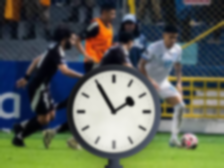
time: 1:55
